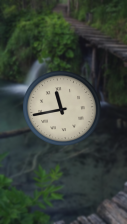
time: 11:44
